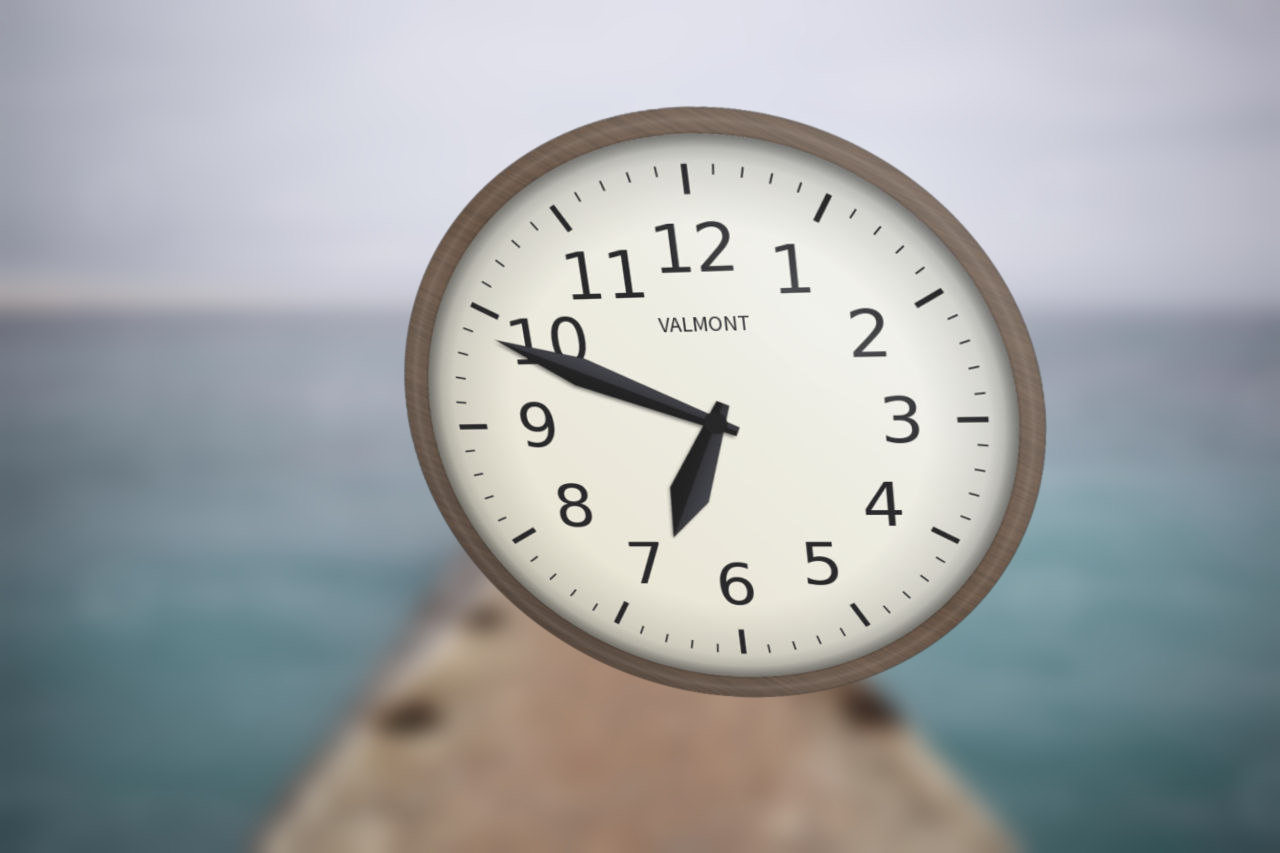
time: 6:49
